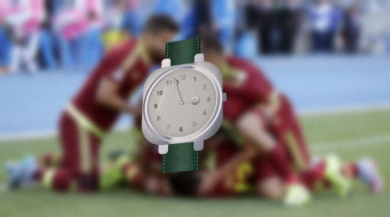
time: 2:57
